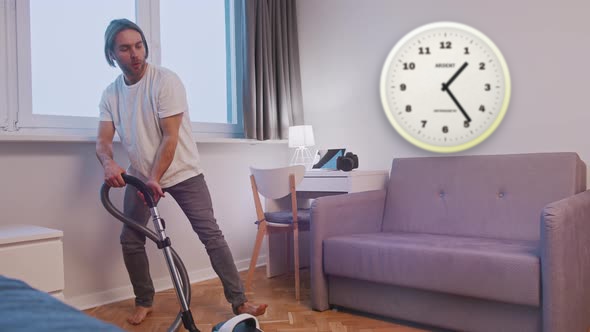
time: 1:24
